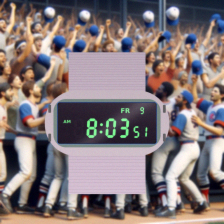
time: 8:03:51
